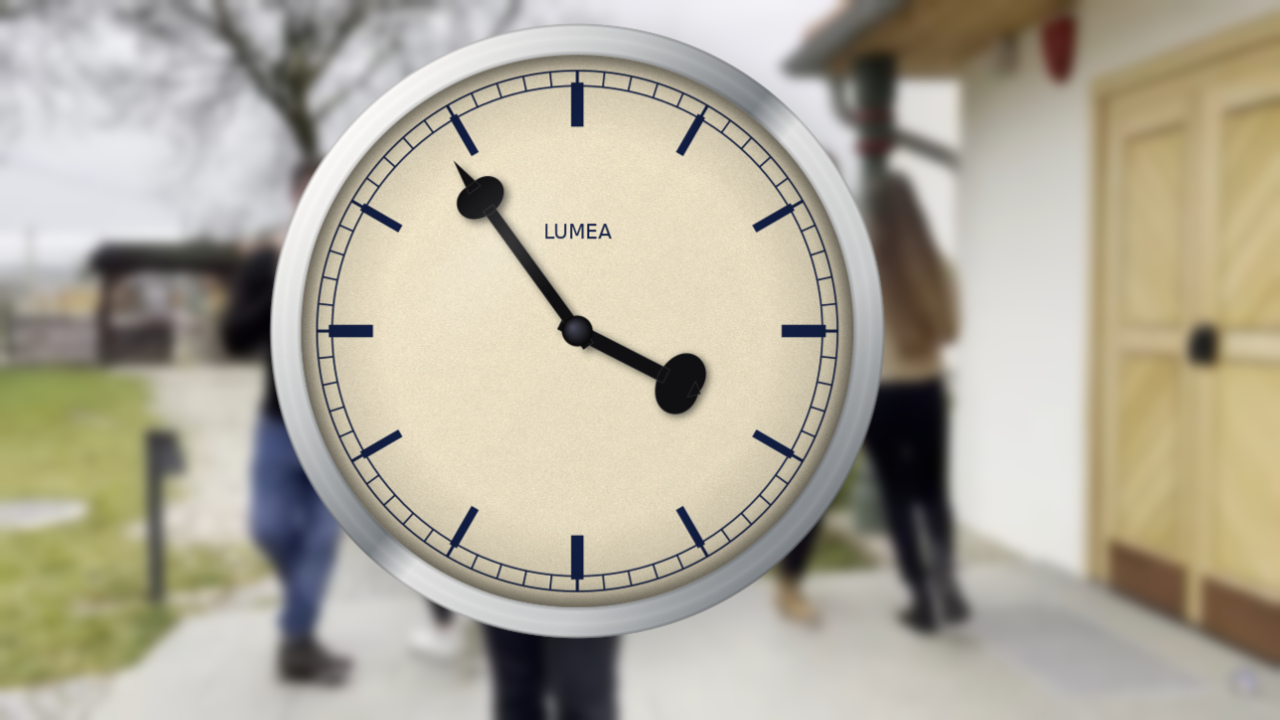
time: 3:54
